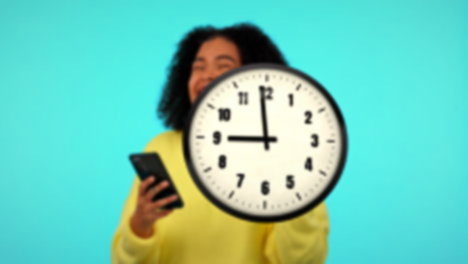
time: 8:59
